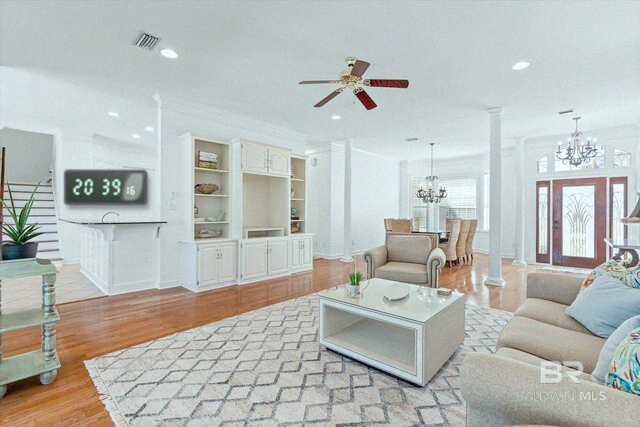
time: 20:39
